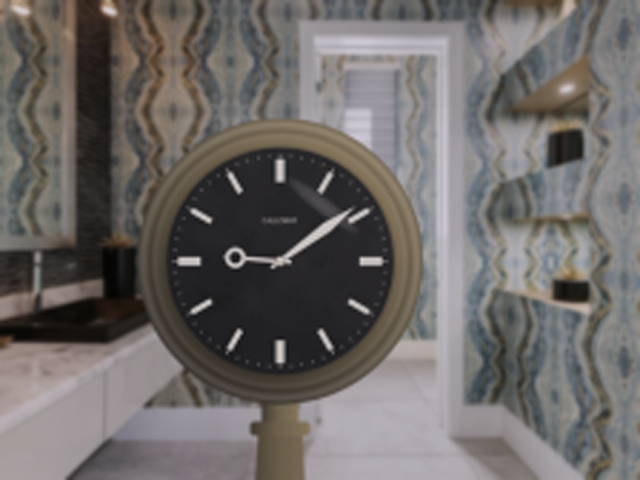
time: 9:09
